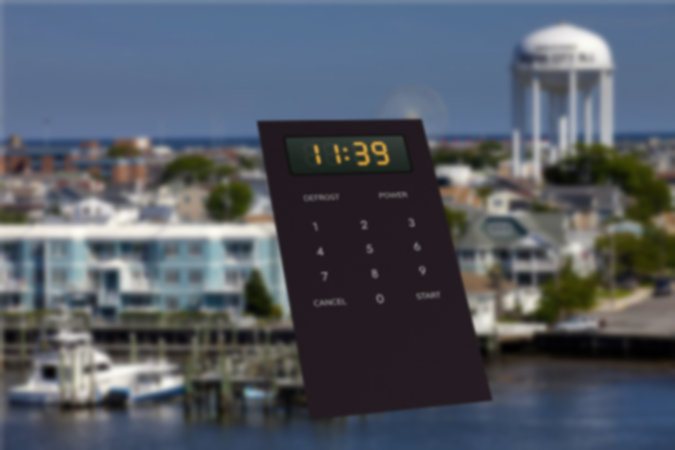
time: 11:39
